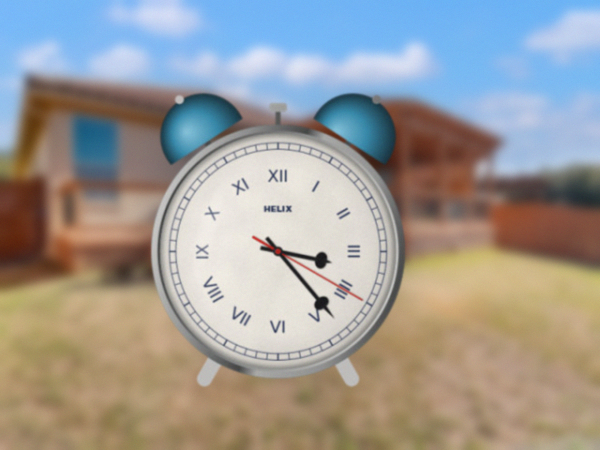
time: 3:23:20
